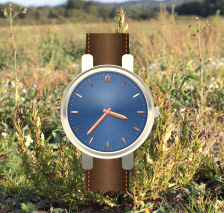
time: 3:37
